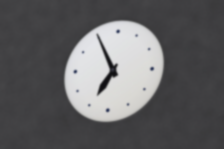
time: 6:55
